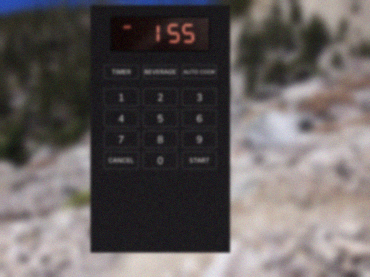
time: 1:55
